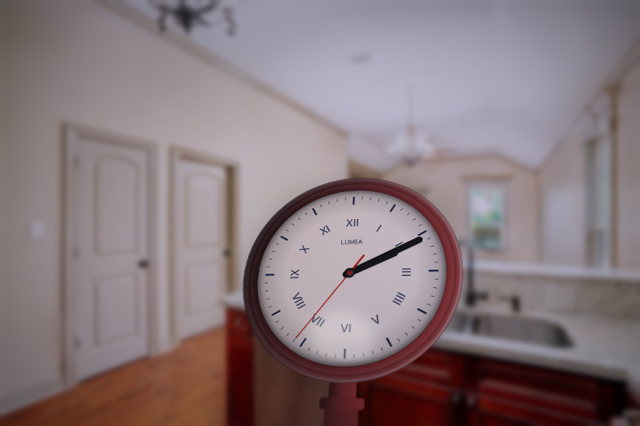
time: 2:10:36
